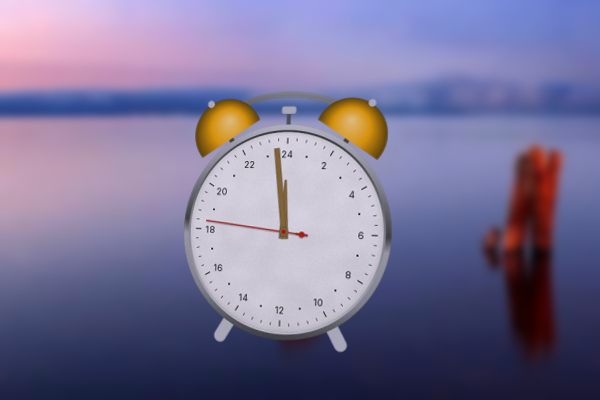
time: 23:58:46
